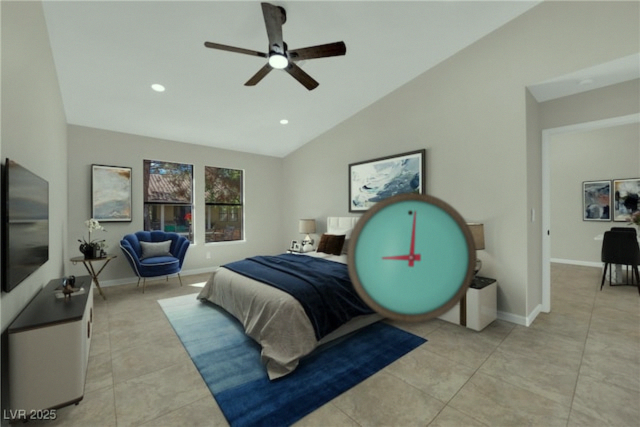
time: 9:01
